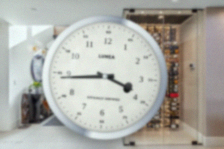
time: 3:44
